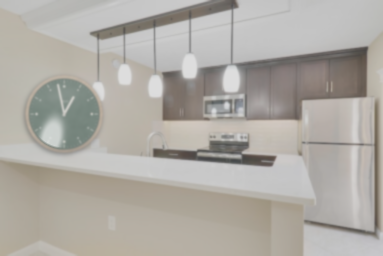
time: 12:58
